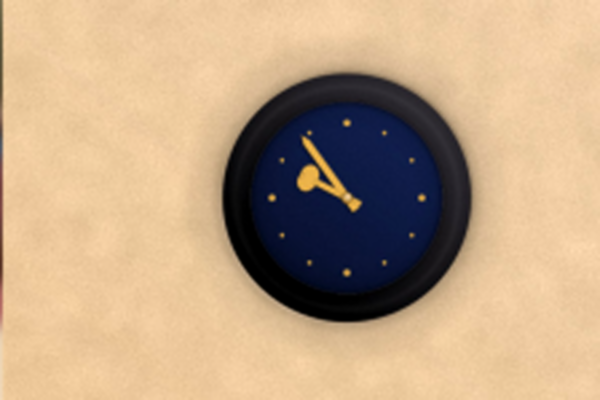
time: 9:54
